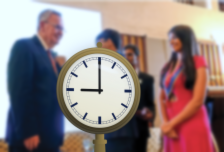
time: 9:00
